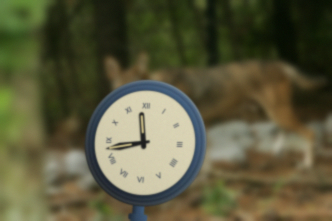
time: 11:43
